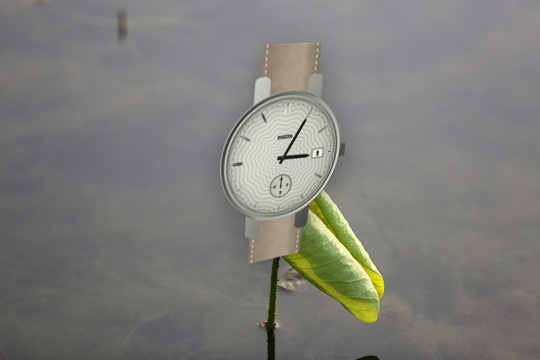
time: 3:05
